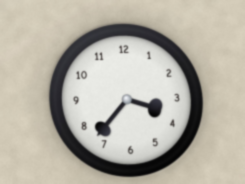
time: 3:37
